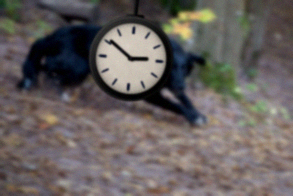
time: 2:51
